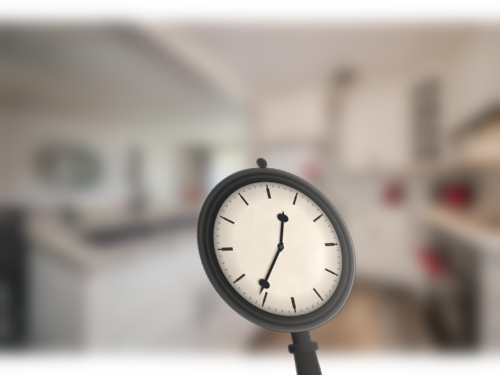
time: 12:36
